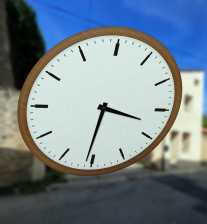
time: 3:31
